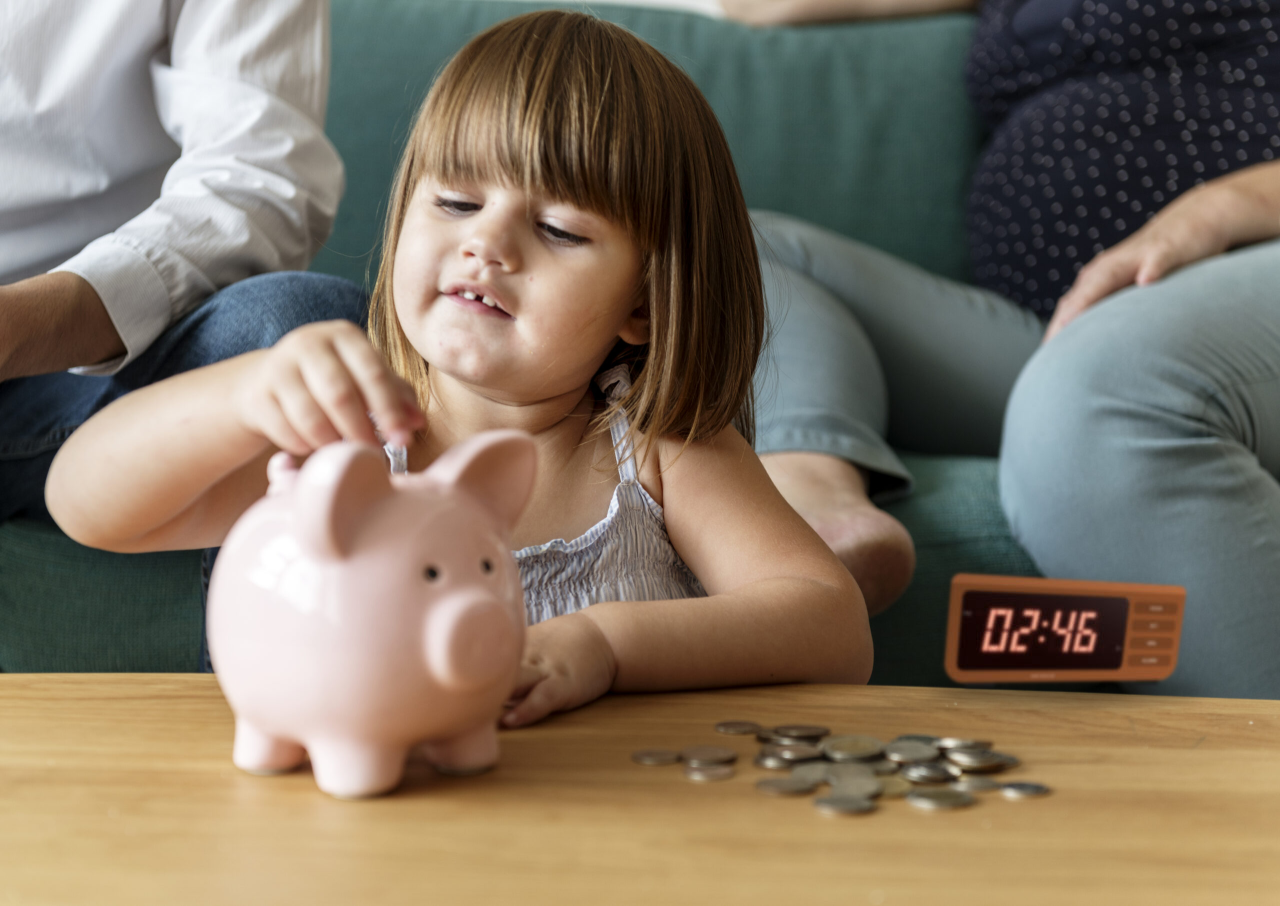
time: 2:46
